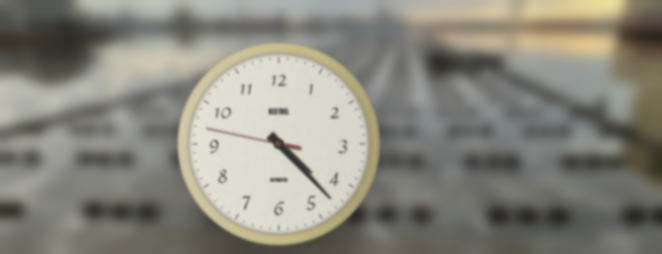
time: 4:22:47
